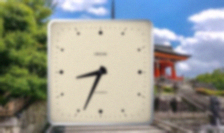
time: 8:34
